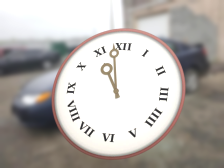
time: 10:58
